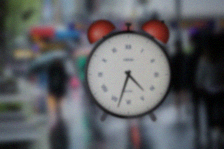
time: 4:33
